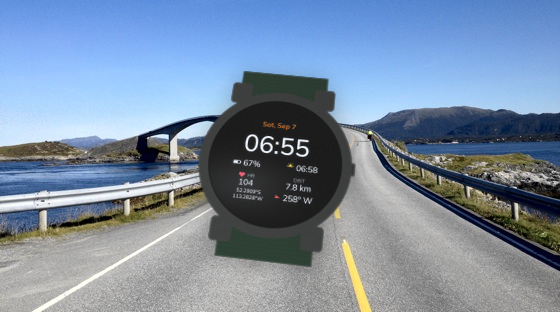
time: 6:55
